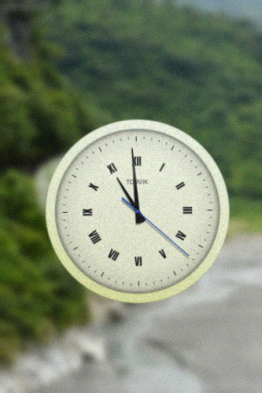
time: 10:59:22
